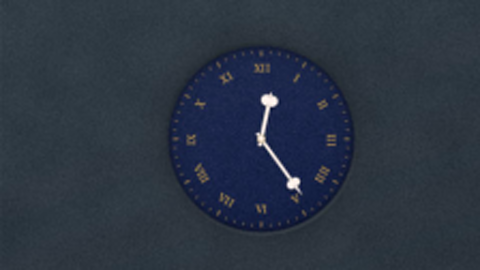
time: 12:24
